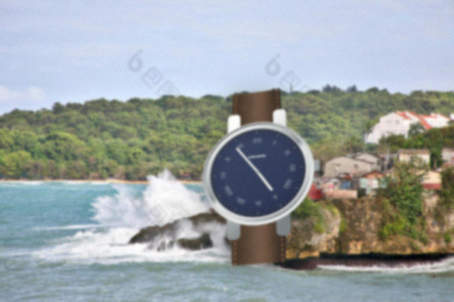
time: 4:54
